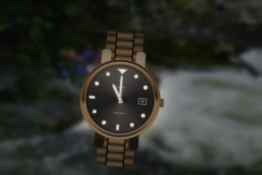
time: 11:00
